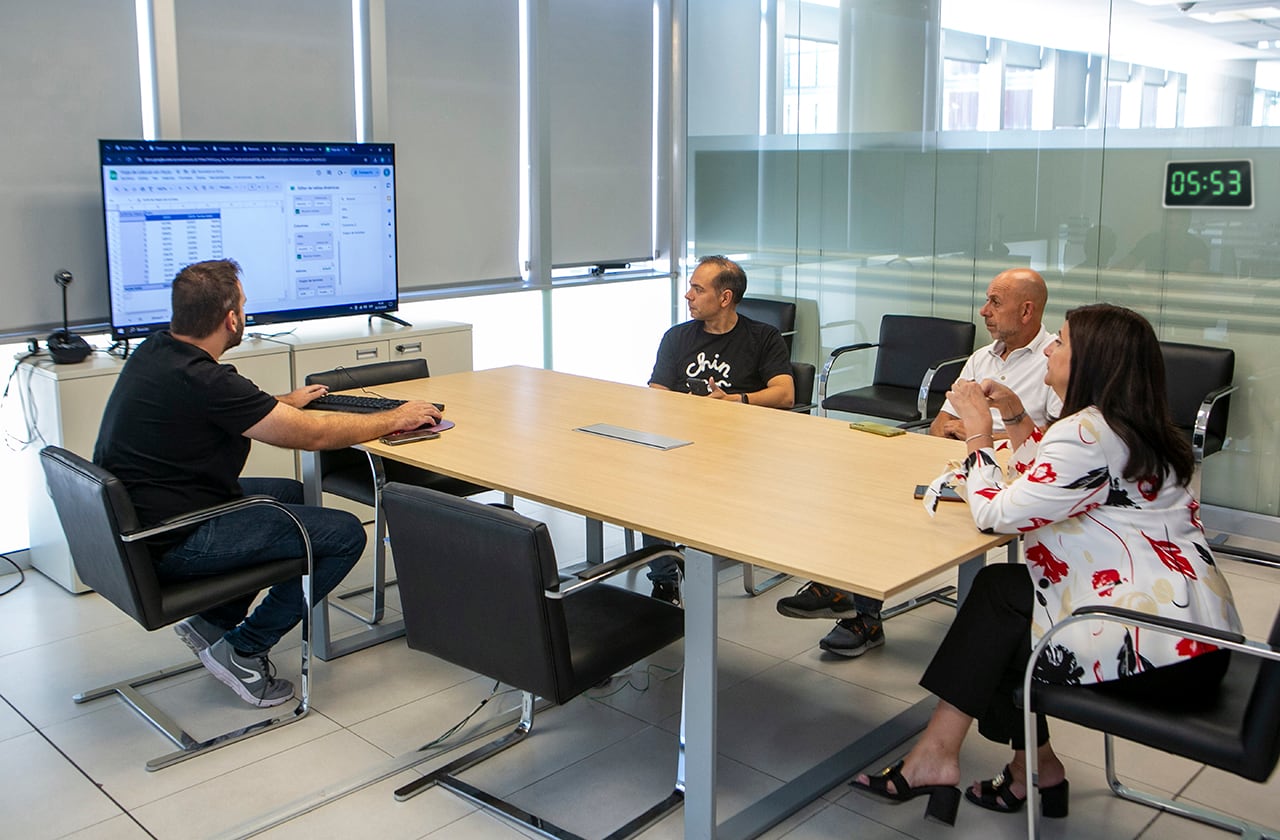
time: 5:53
